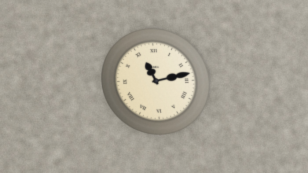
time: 11:13
